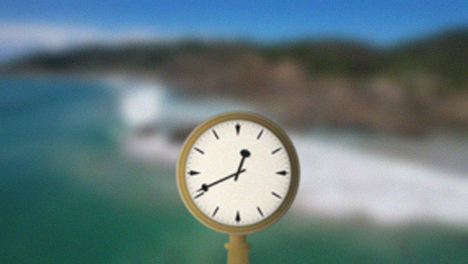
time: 12:41
